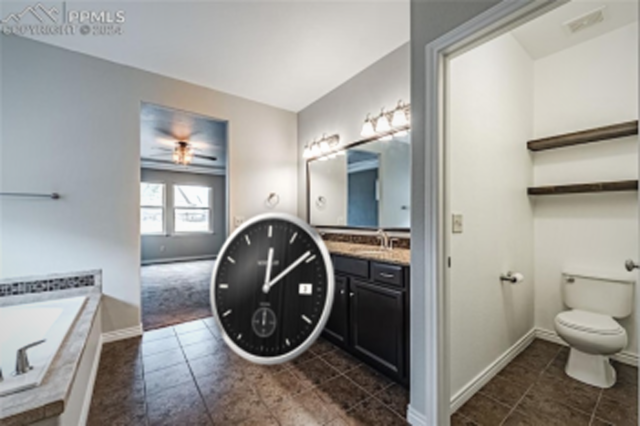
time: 12:09
